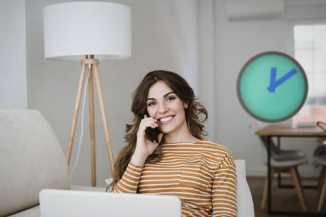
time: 12:09
